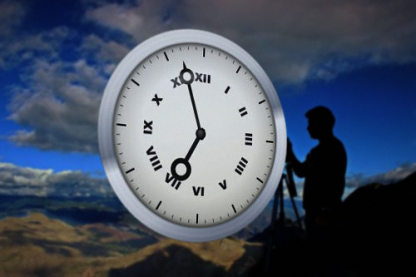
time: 6:57
